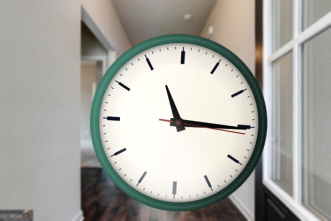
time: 11:15:16
